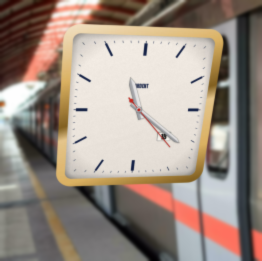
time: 11:21:23
